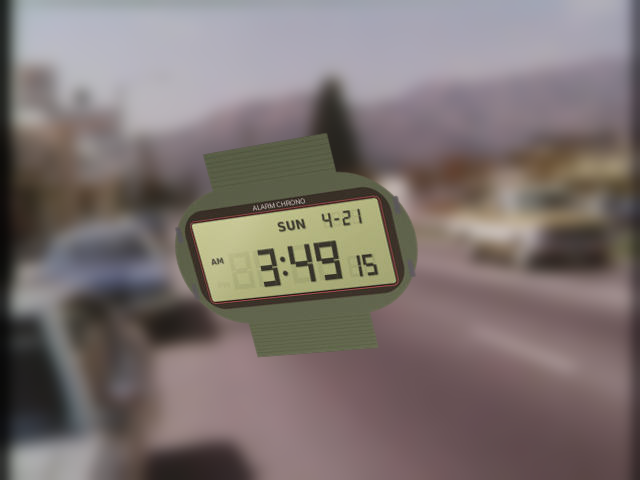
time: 3:49:15
